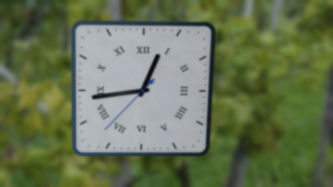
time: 12:43:37
